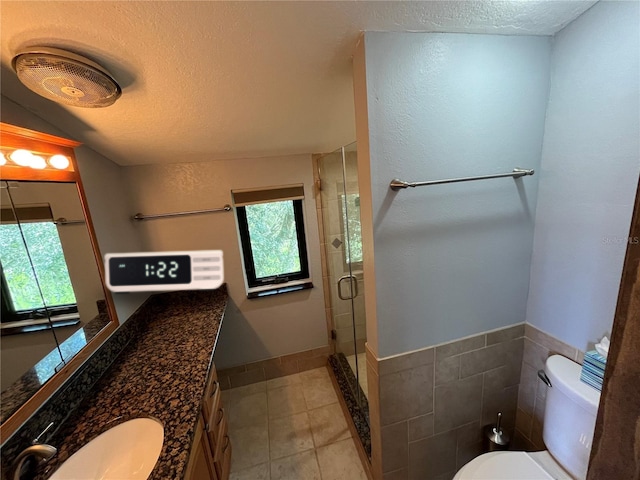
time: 1:22
